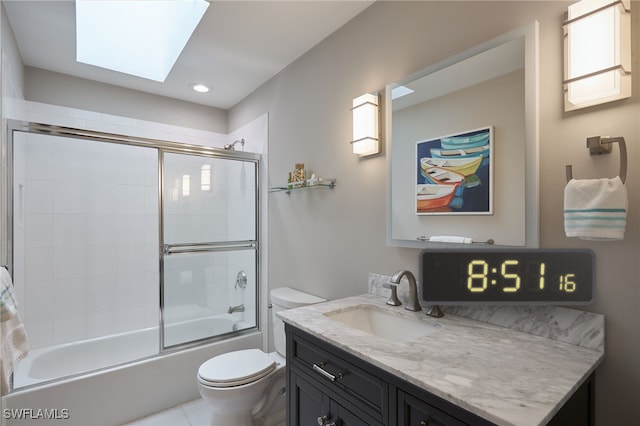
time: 8:51:16
